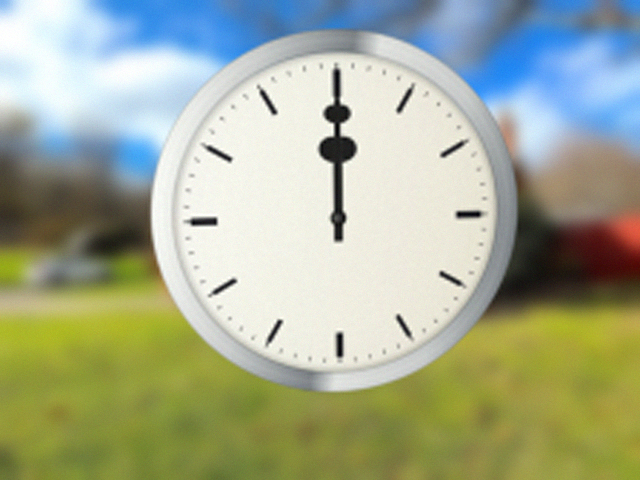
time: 12:00
